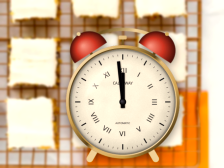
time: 11:59
